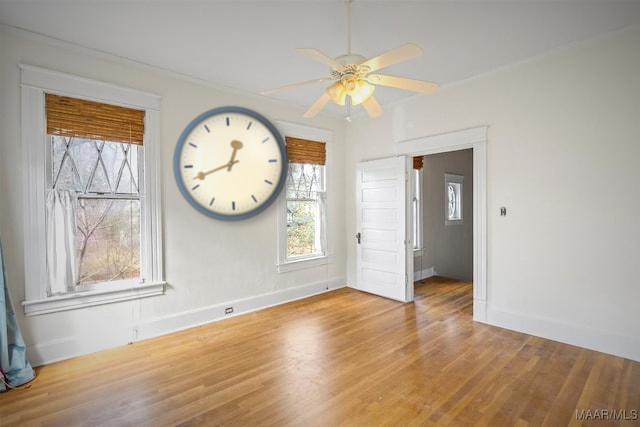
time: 12:42
